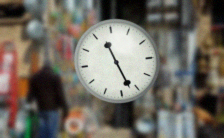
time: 11:27
